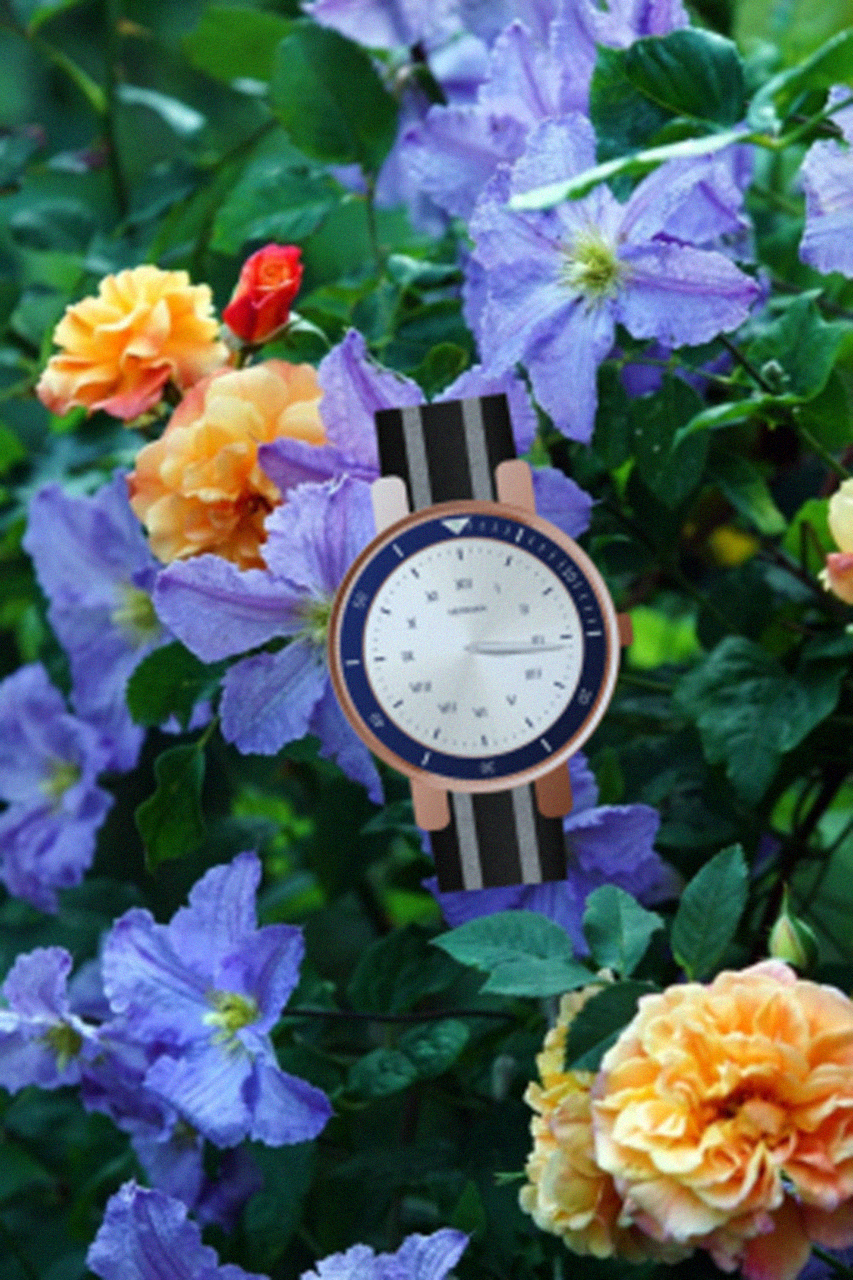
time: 3:16
